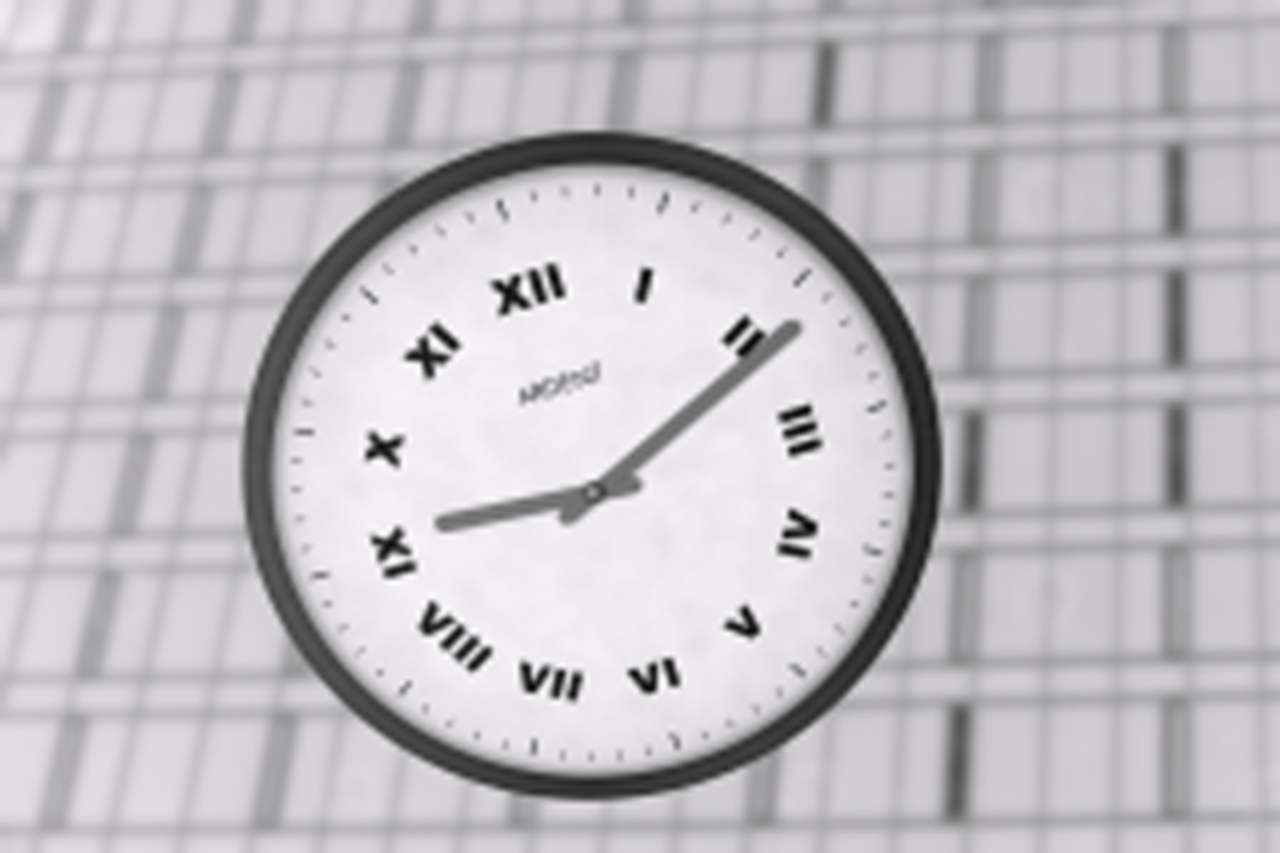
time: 9:11
